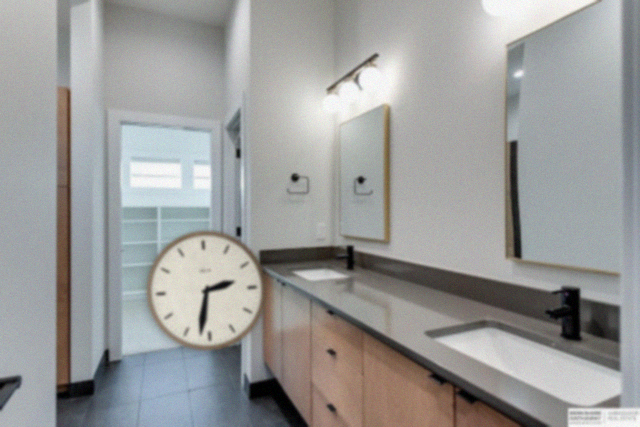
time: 2:32
